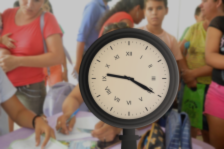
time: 9:20
